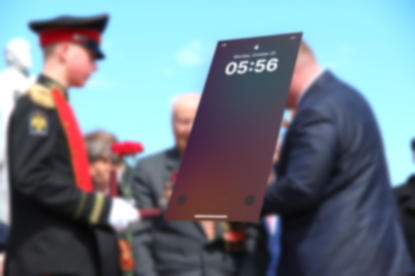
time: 5:56
